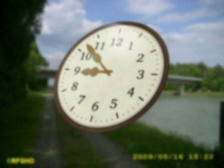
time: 8:52
